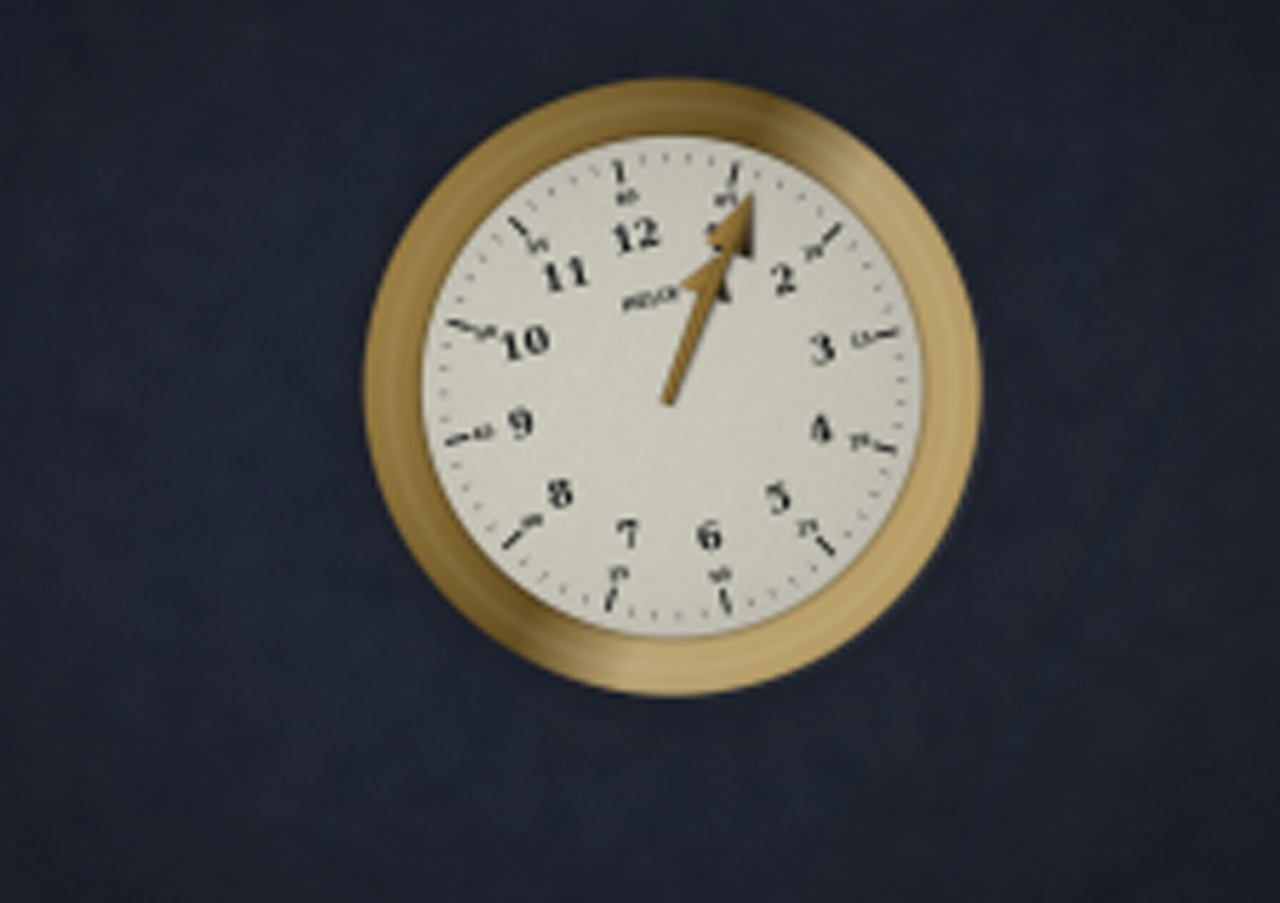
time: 1:06
